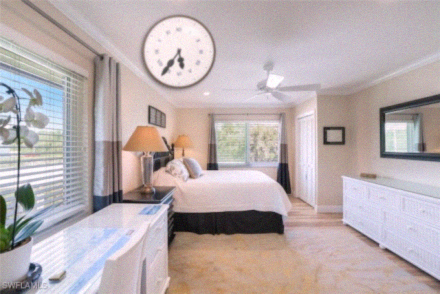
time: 5:36
